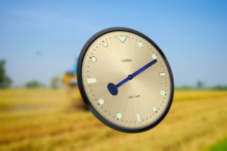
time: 8:11
